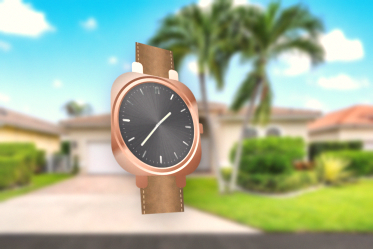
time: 1:37
